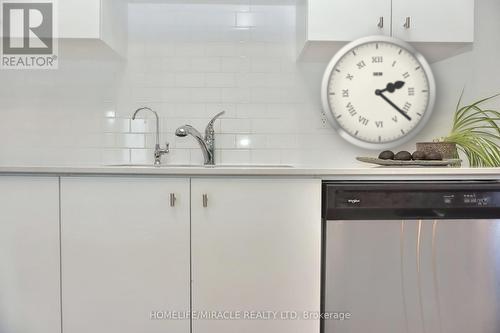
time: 2:22
